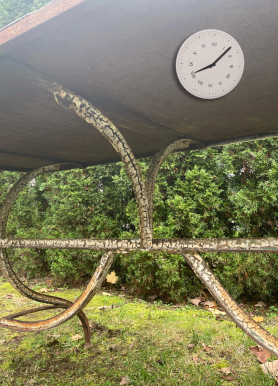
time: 8:07
